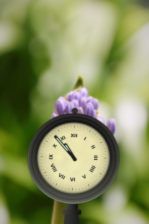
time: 10:53
